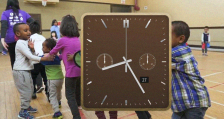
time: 8:25
